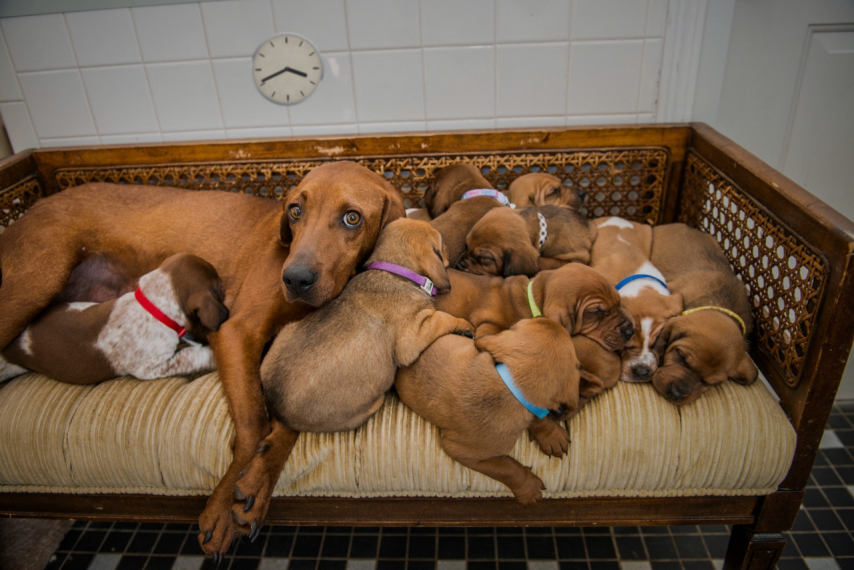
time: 3:41
